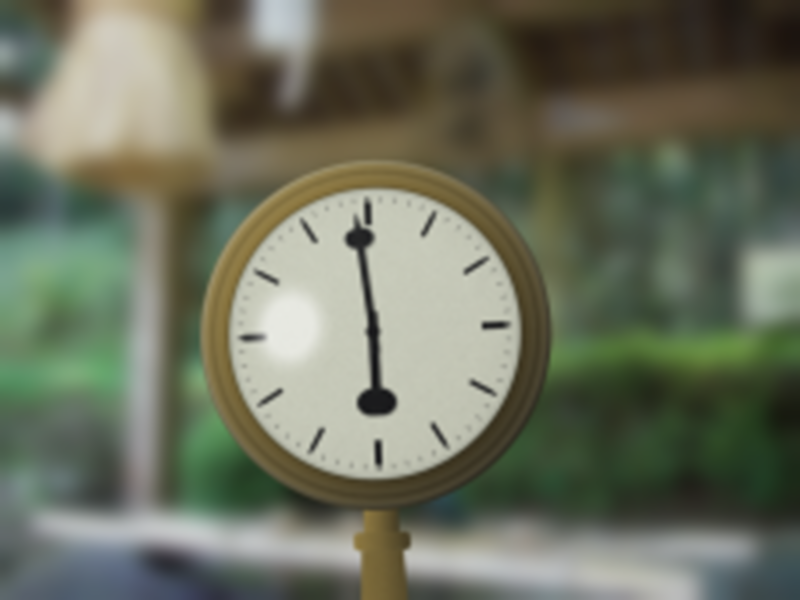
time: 5:59
